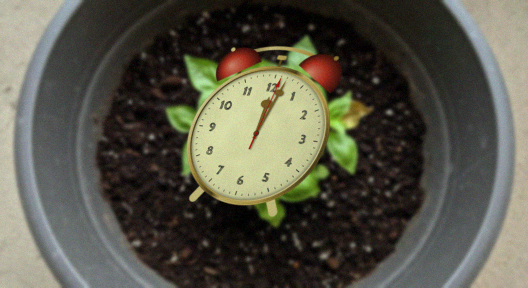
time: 12:02:01
